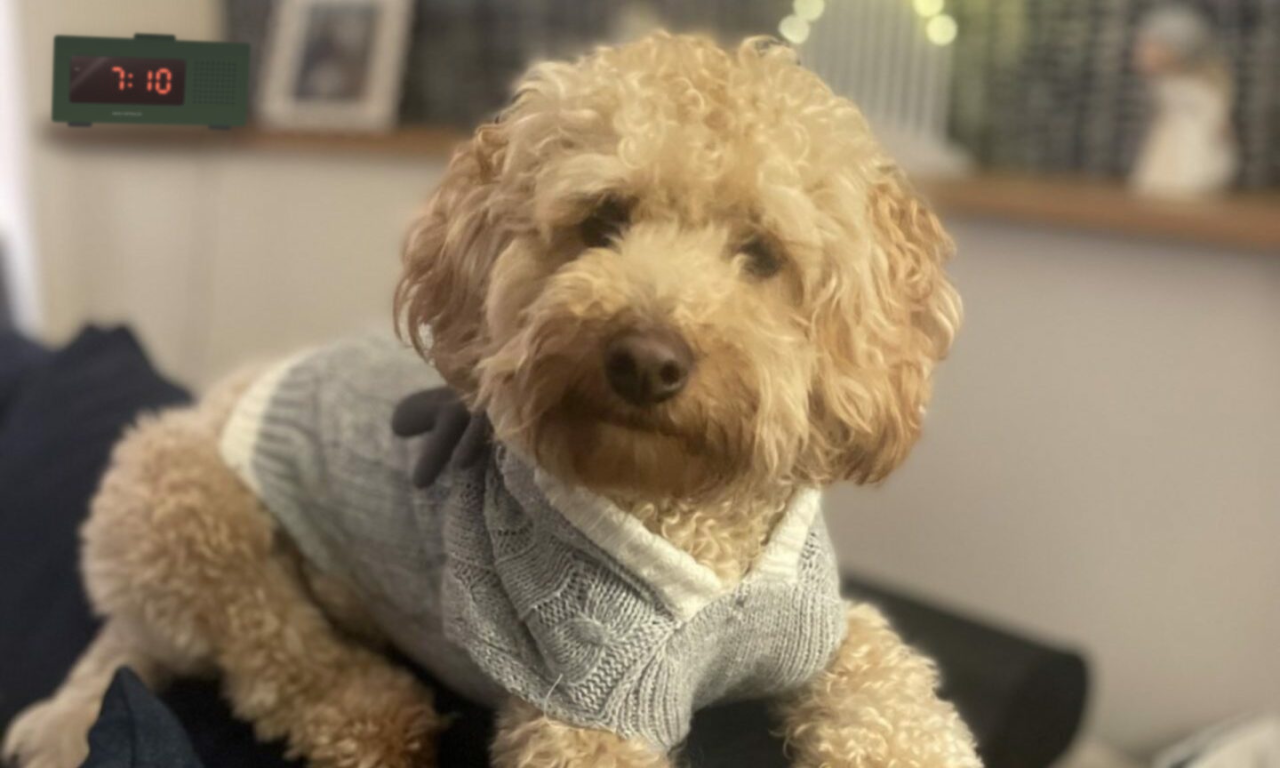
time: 7:10
